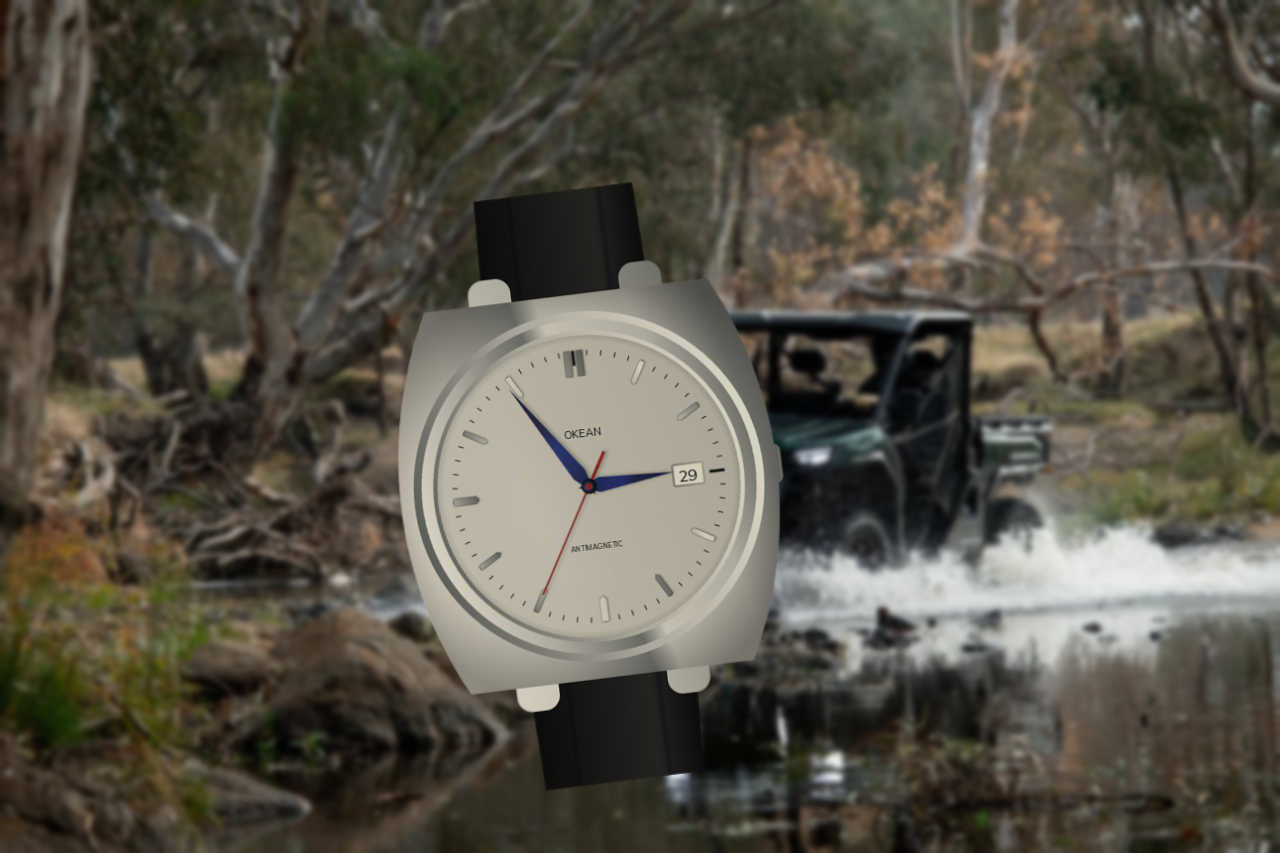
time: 2:54:35
